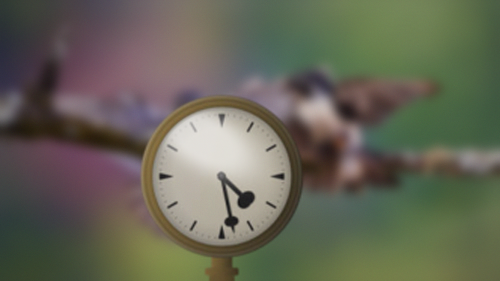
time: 4:28
